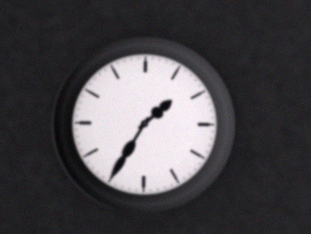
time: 1:35
